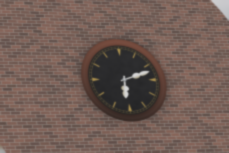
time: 6:12
